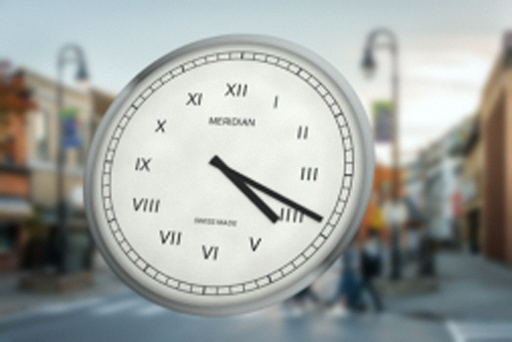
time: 4:19
